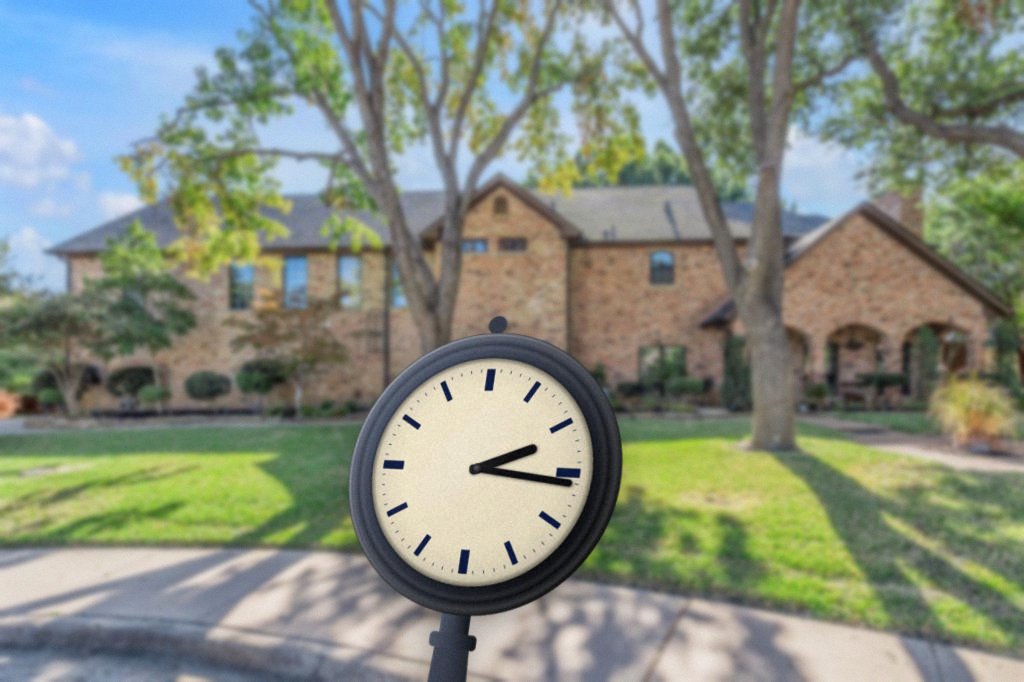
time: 2:16
